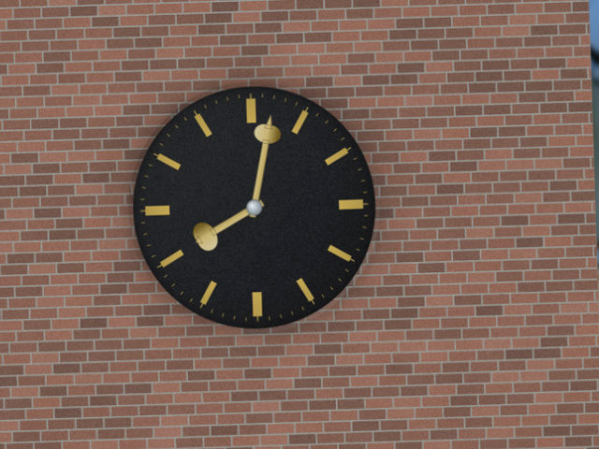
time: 8:02
